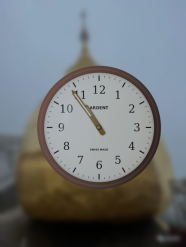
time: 10:54
